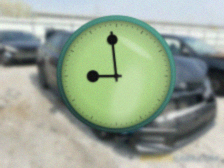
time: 8:59
